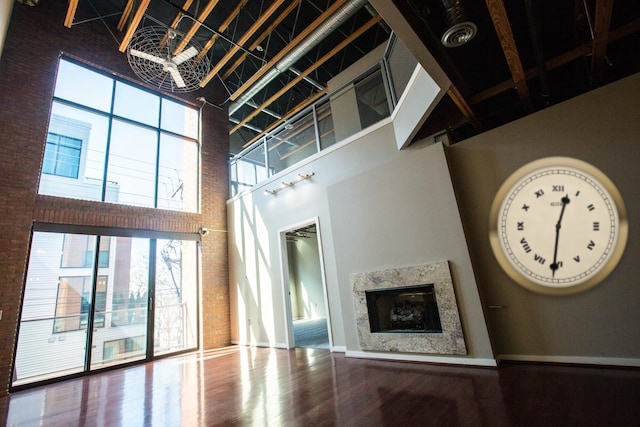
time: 12:31
